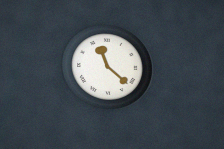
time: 11:22
